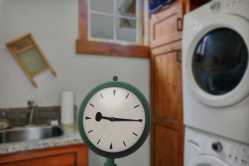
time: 9:15
